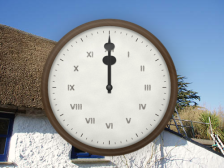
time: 12:00
